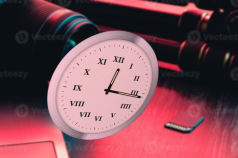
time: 12:16
